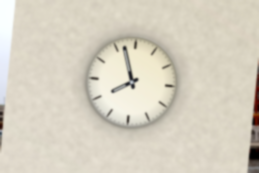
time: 7:57
